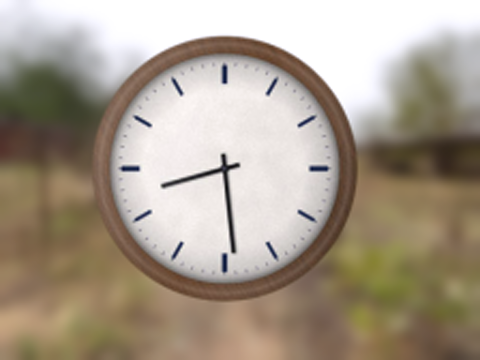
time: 8:29
